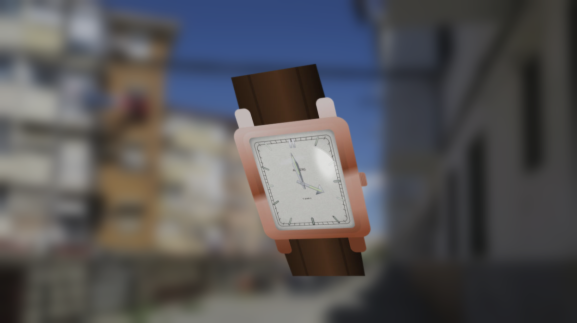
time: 3:59
